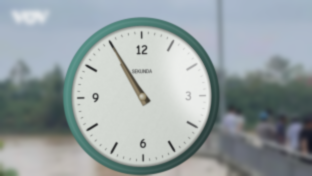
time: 10:55
